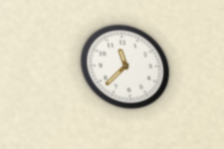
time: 11:38
